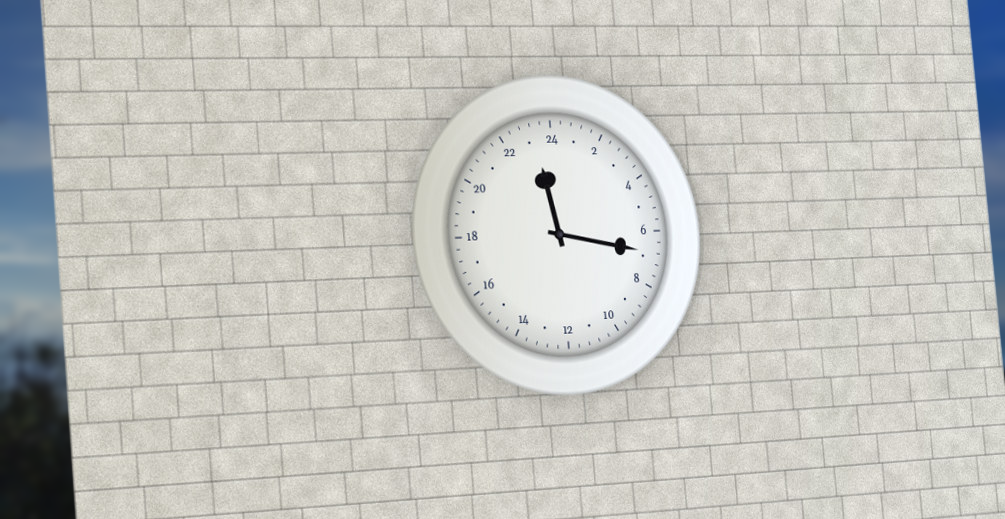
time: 23:17
